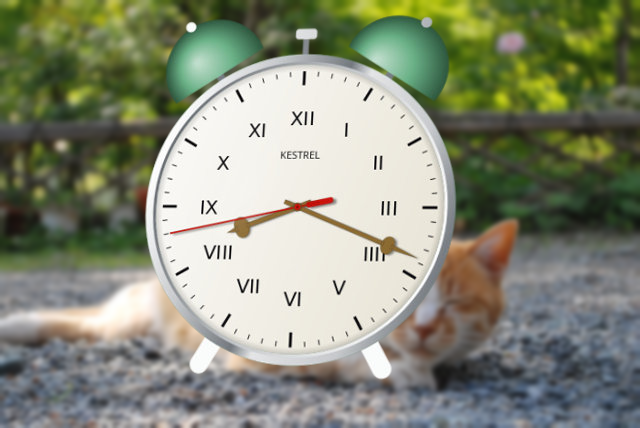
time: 8:18:43
